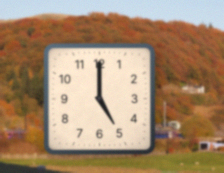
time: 5:00
